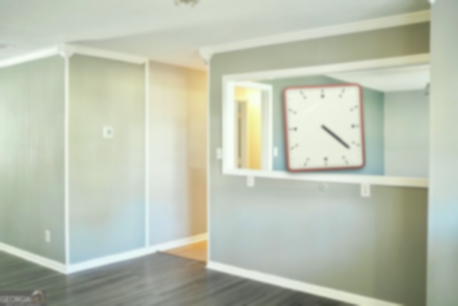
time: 4:22
